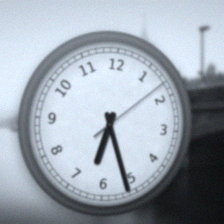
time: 6:26:08
